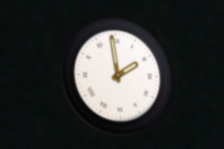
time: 1:59
